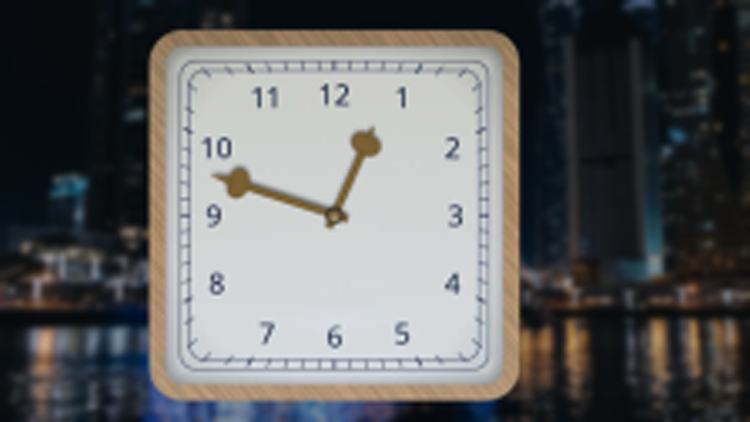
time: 12:48
